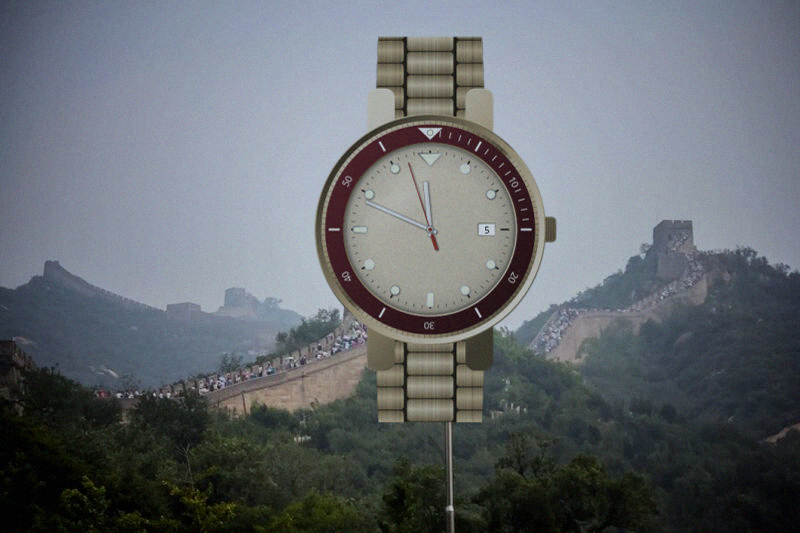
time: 11:48:57
